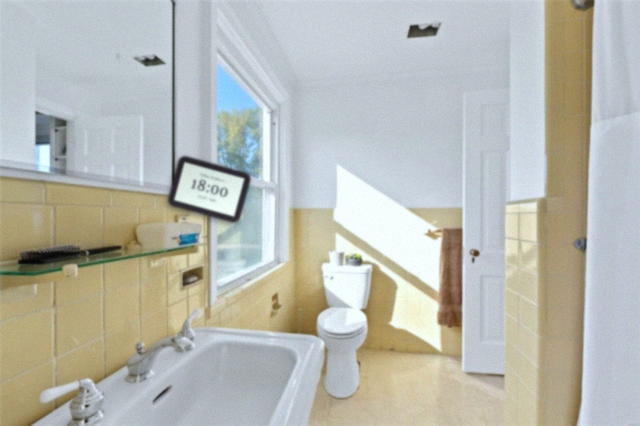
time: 18:00
